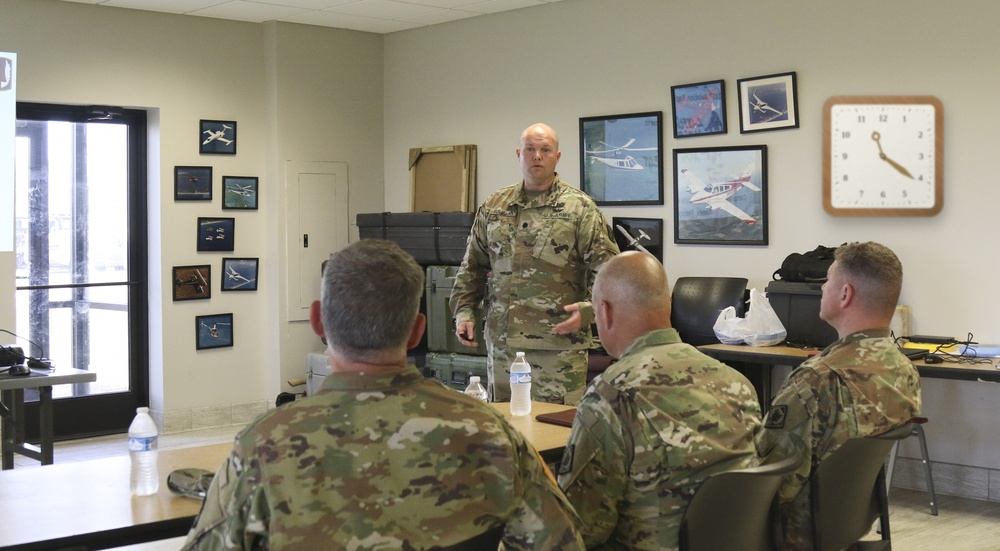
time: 11:21
